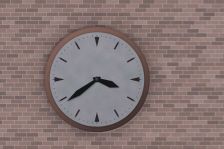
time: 3:39
